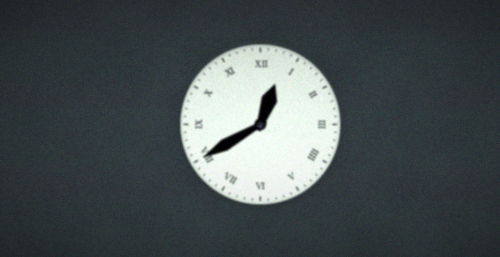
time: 12:40
